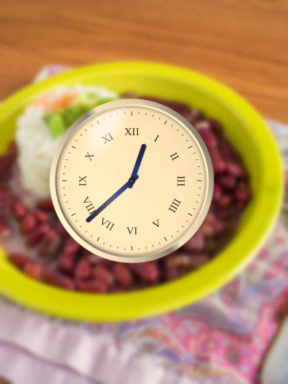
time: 12:38
